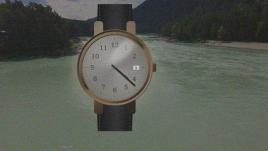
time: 4:22
